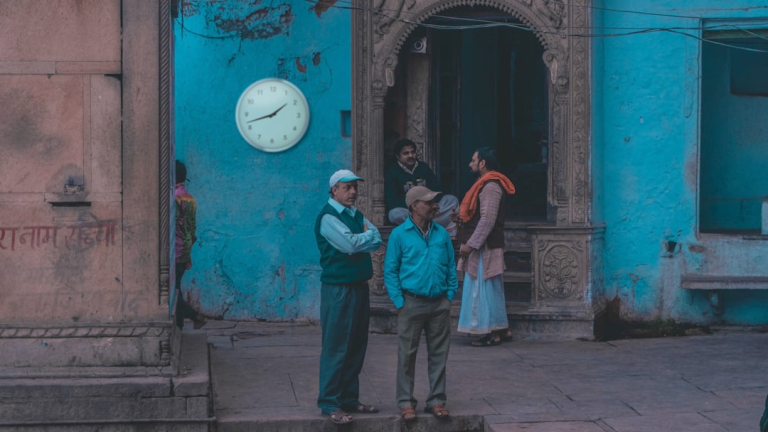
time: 1:42
